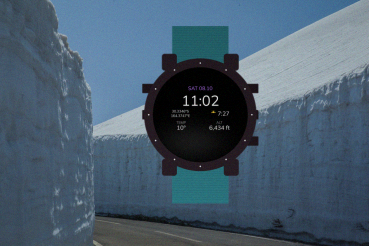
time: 11:02
